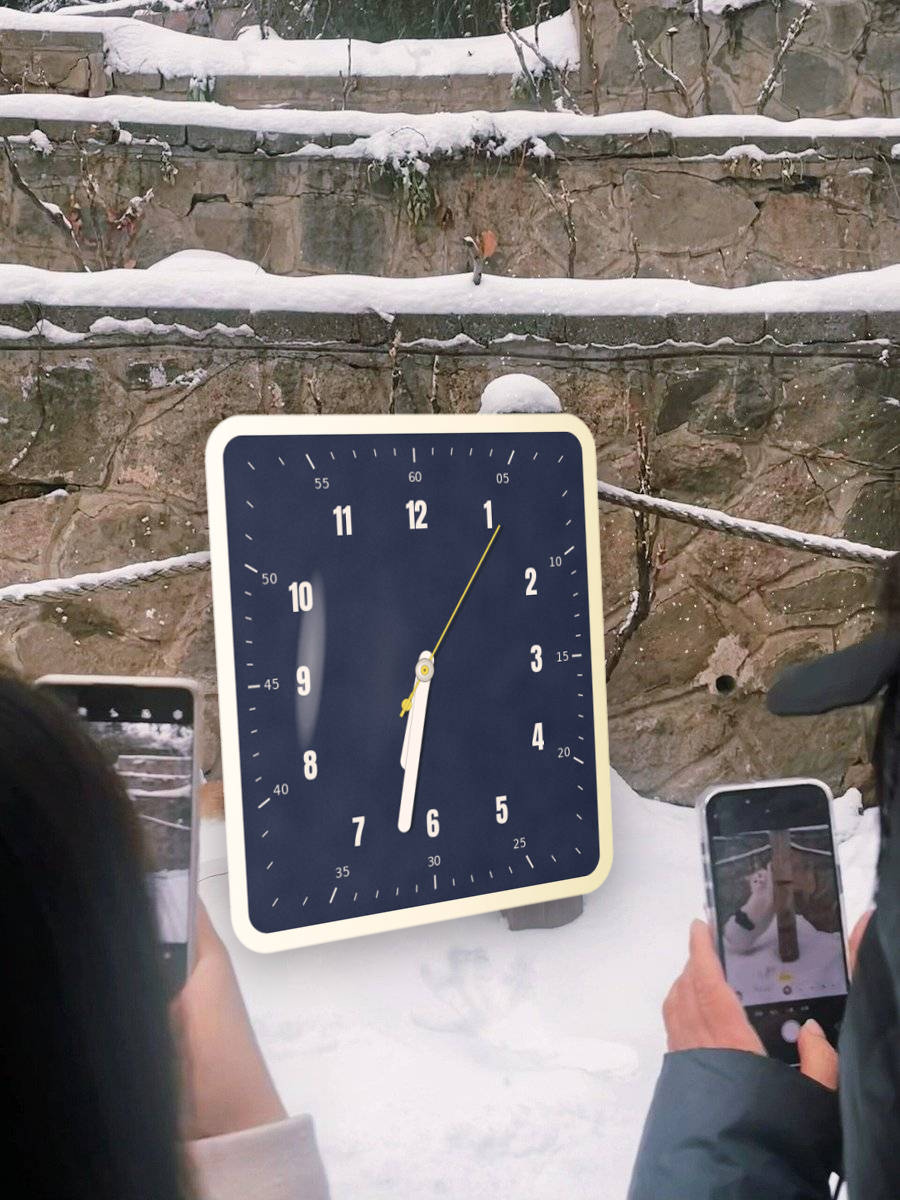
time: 6:32:06
